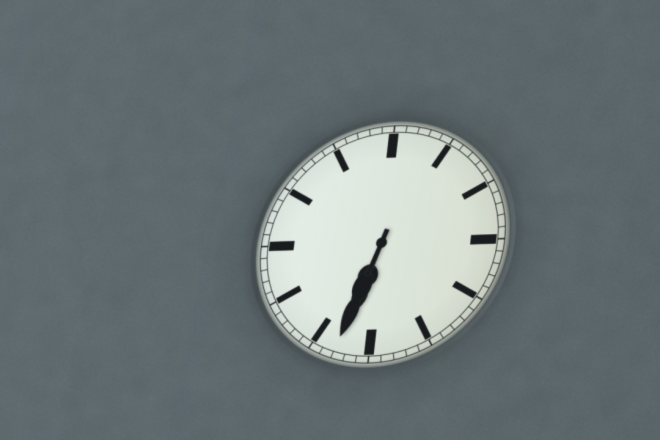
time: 6:33
